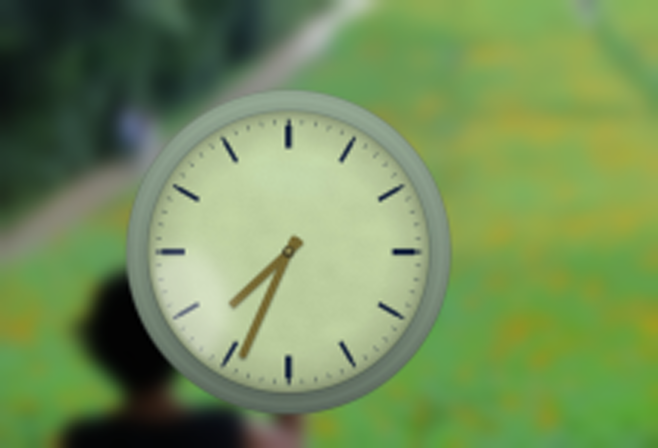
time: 7:34
